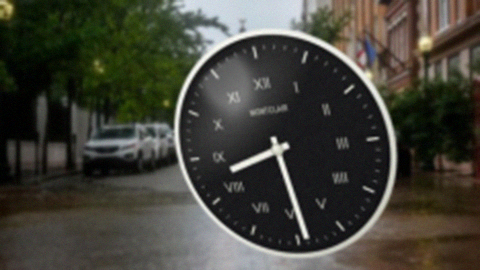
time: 8:29
